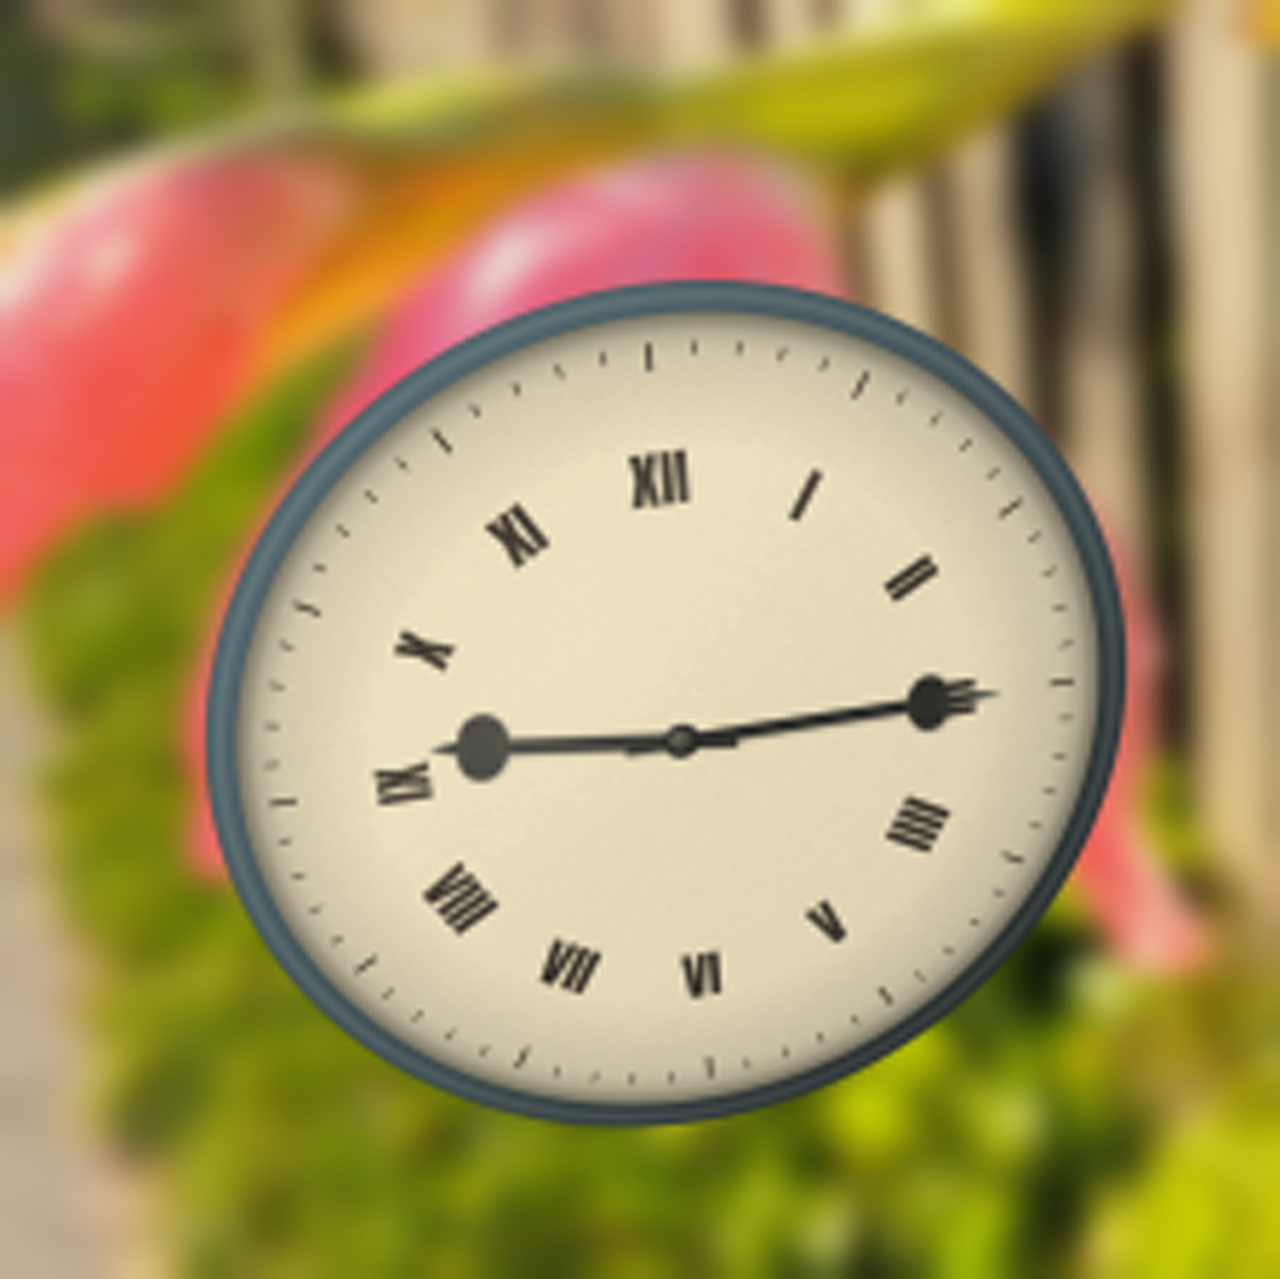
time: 9:15
